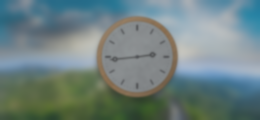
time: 2:44
